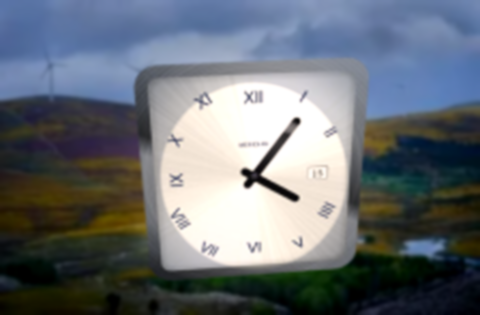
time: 4:06
